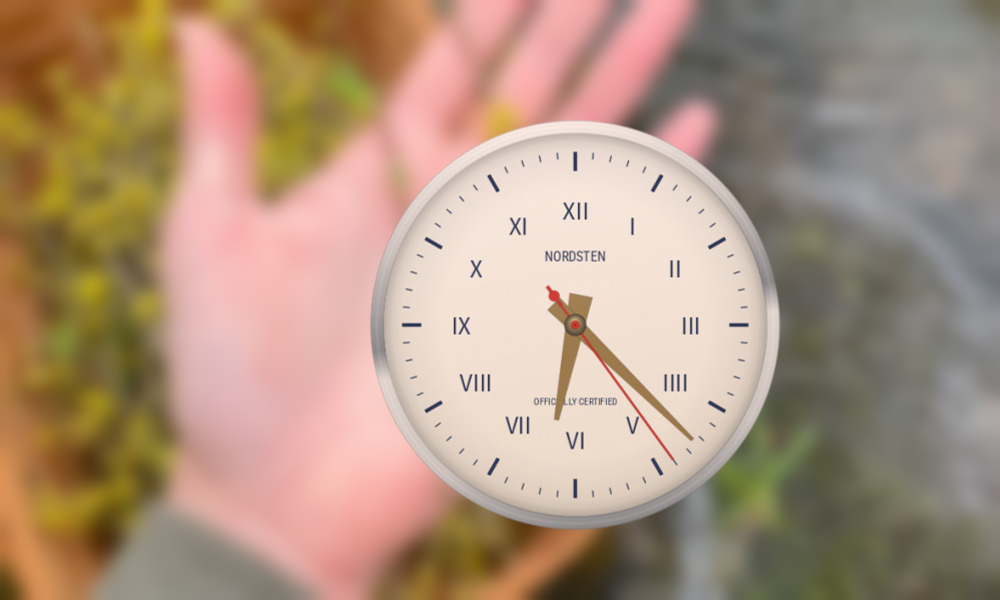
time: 6:22:24
